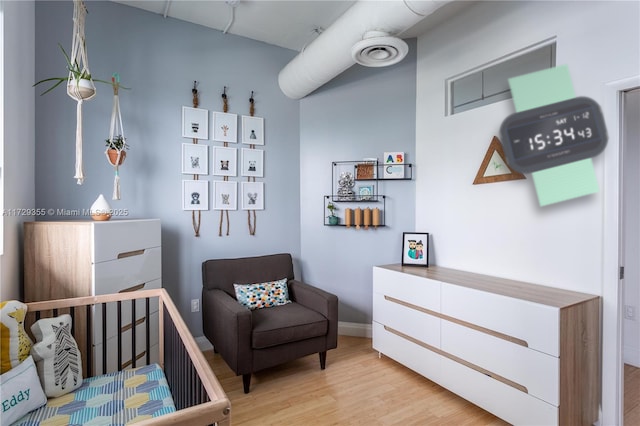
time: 15:34
